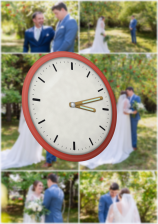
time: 3:12
